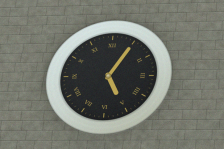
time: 5:05
